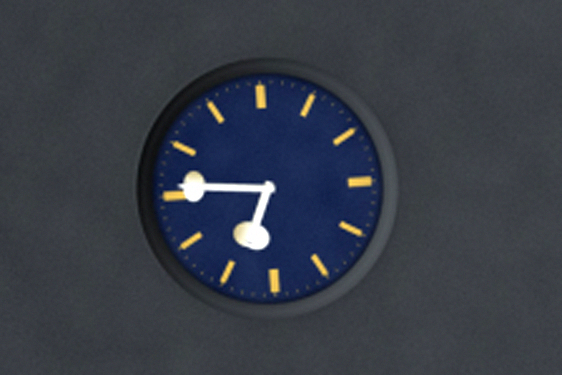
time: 6:46
